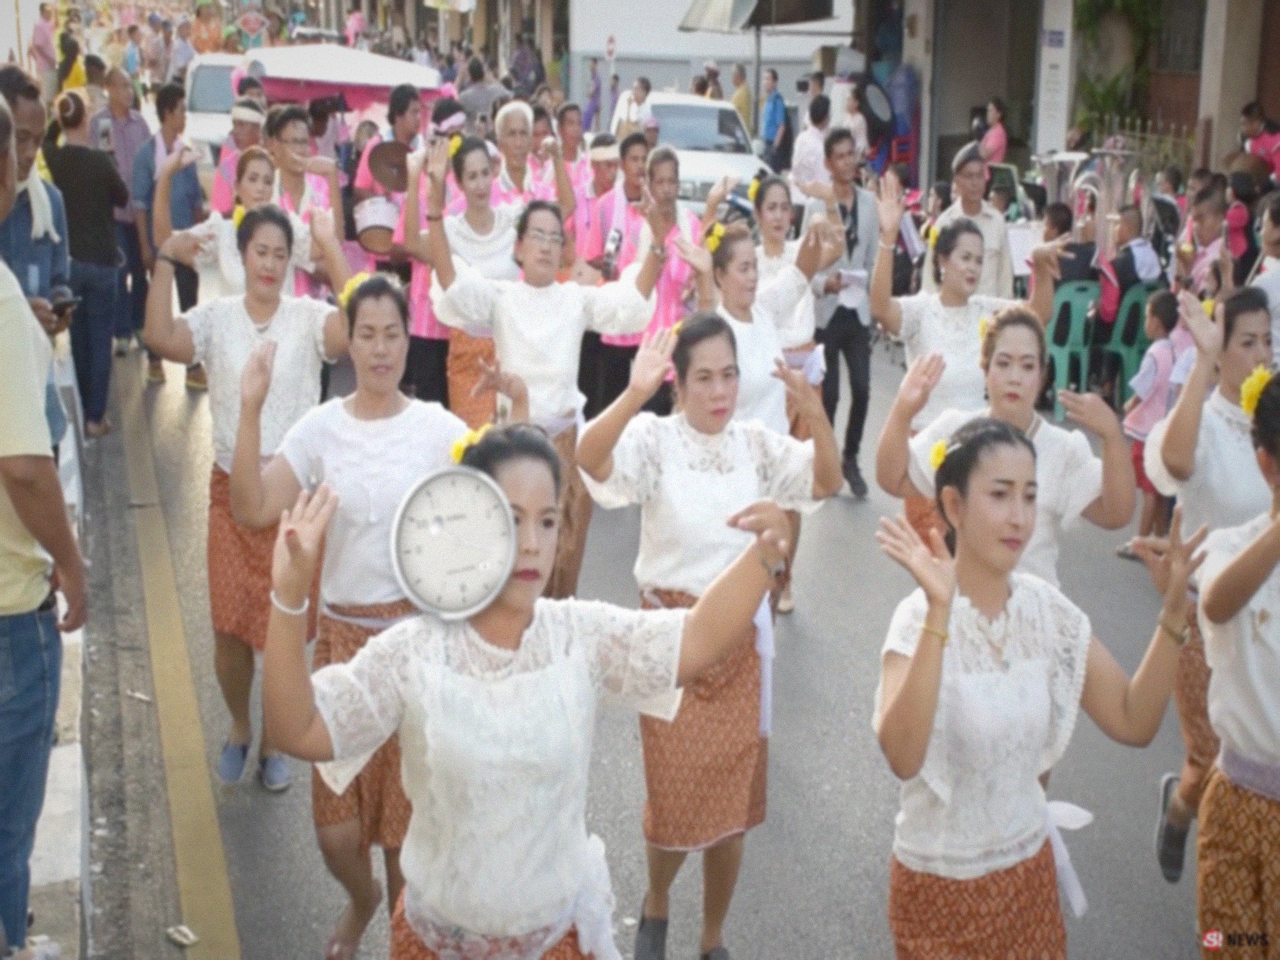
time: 10:18
